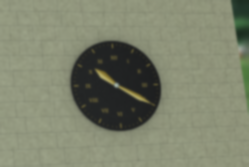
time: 10:20
